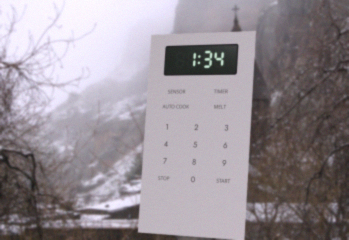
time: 1:34
